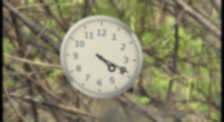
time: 4:19
